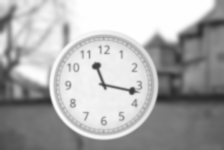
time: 11:17
